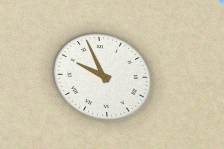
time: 9:57
